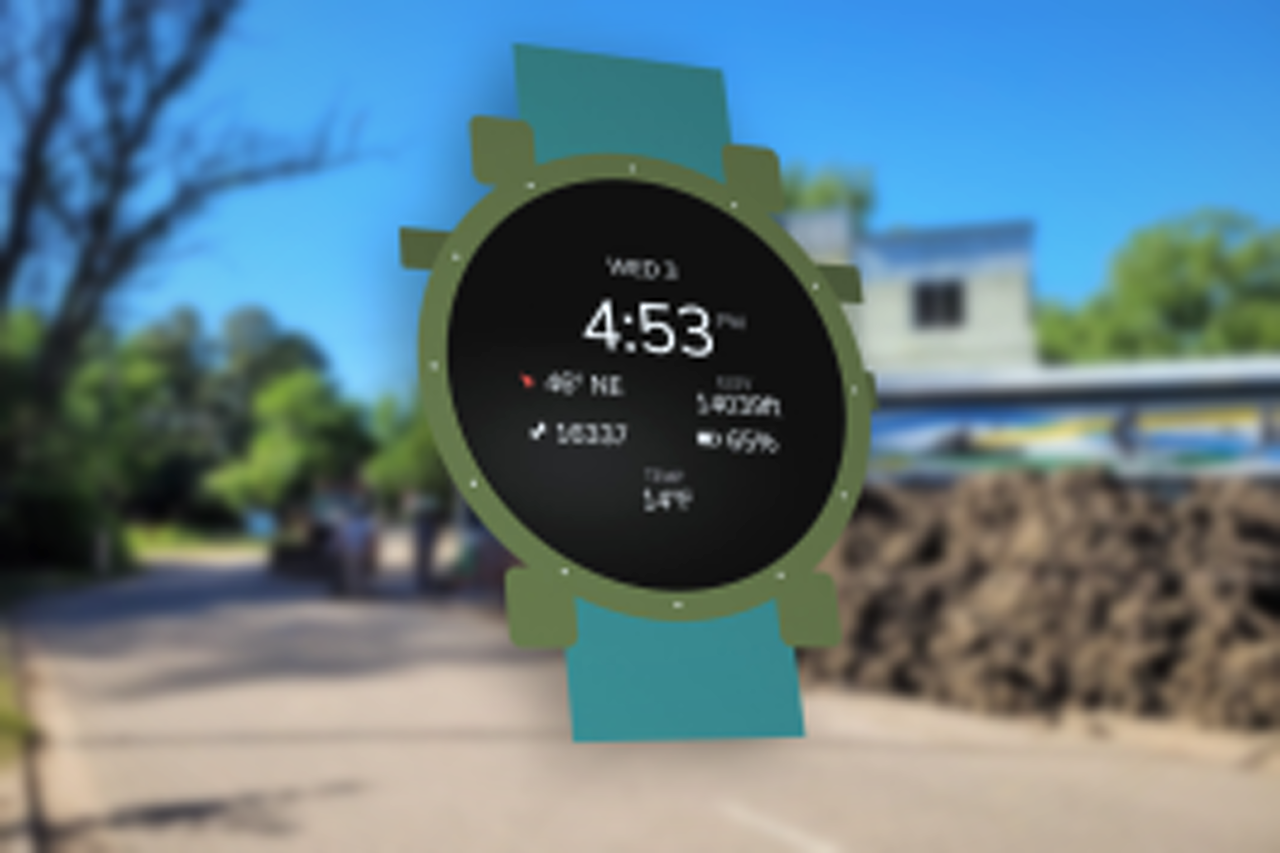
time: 4:53
